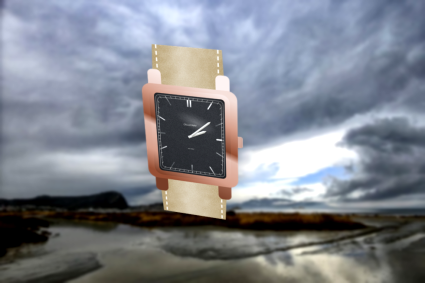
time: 2:08
